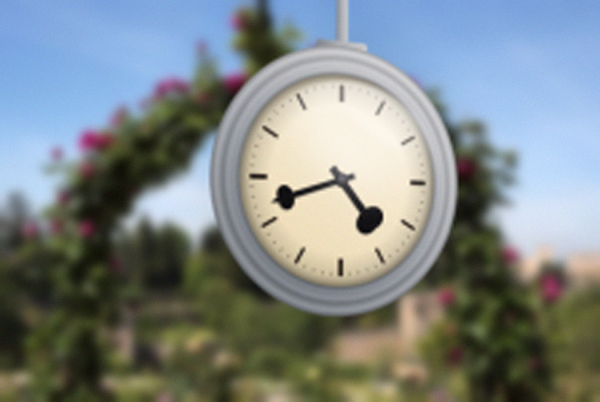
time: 4:42
